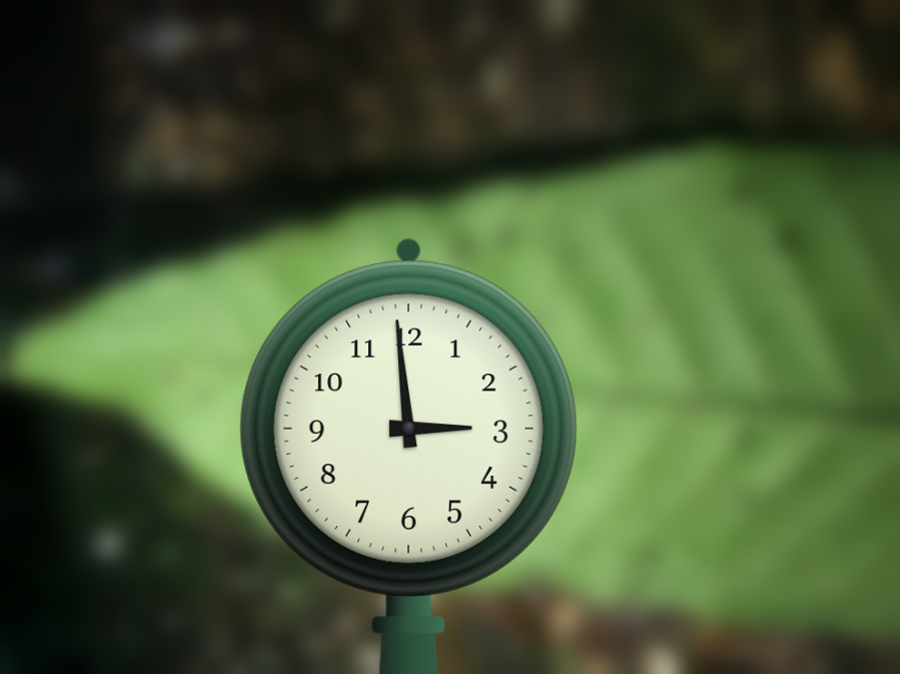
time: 2:59
